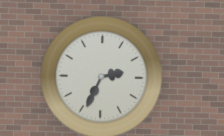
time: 2:34
